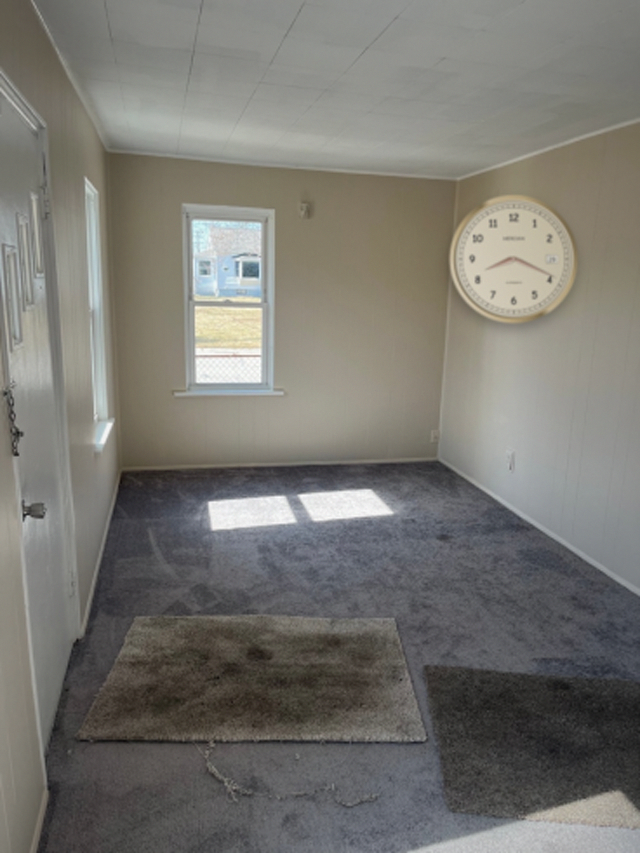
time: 8:19
